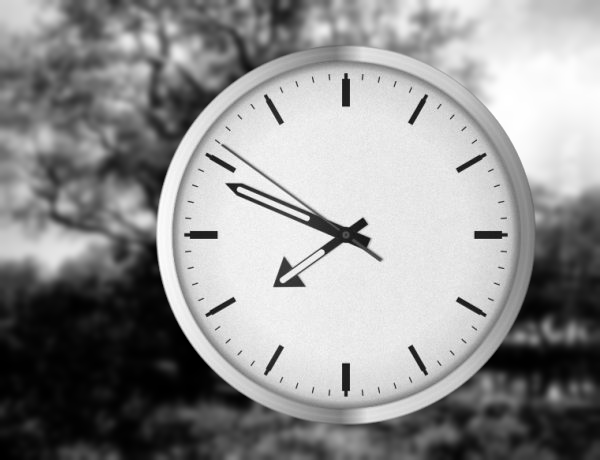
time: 7:48:51
